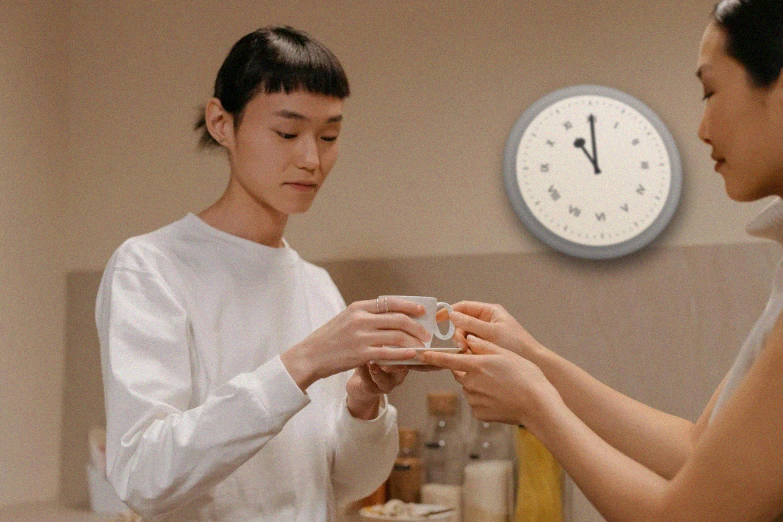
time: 11:00
